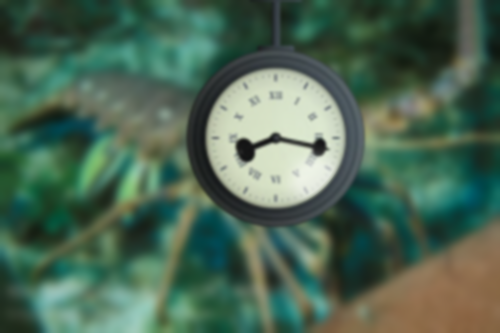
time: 8:17
